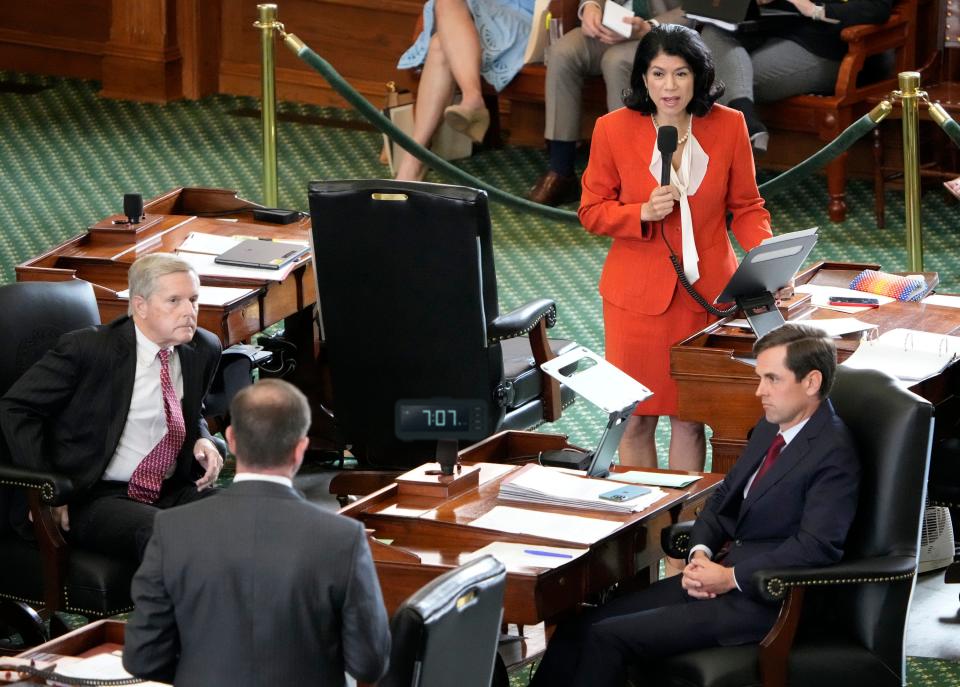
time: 7:07
